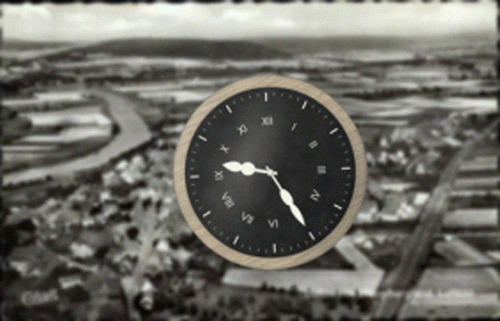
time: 9:25
